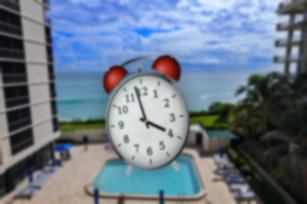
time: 3:58
